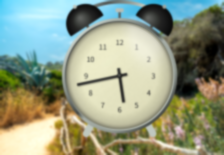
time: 5:43
